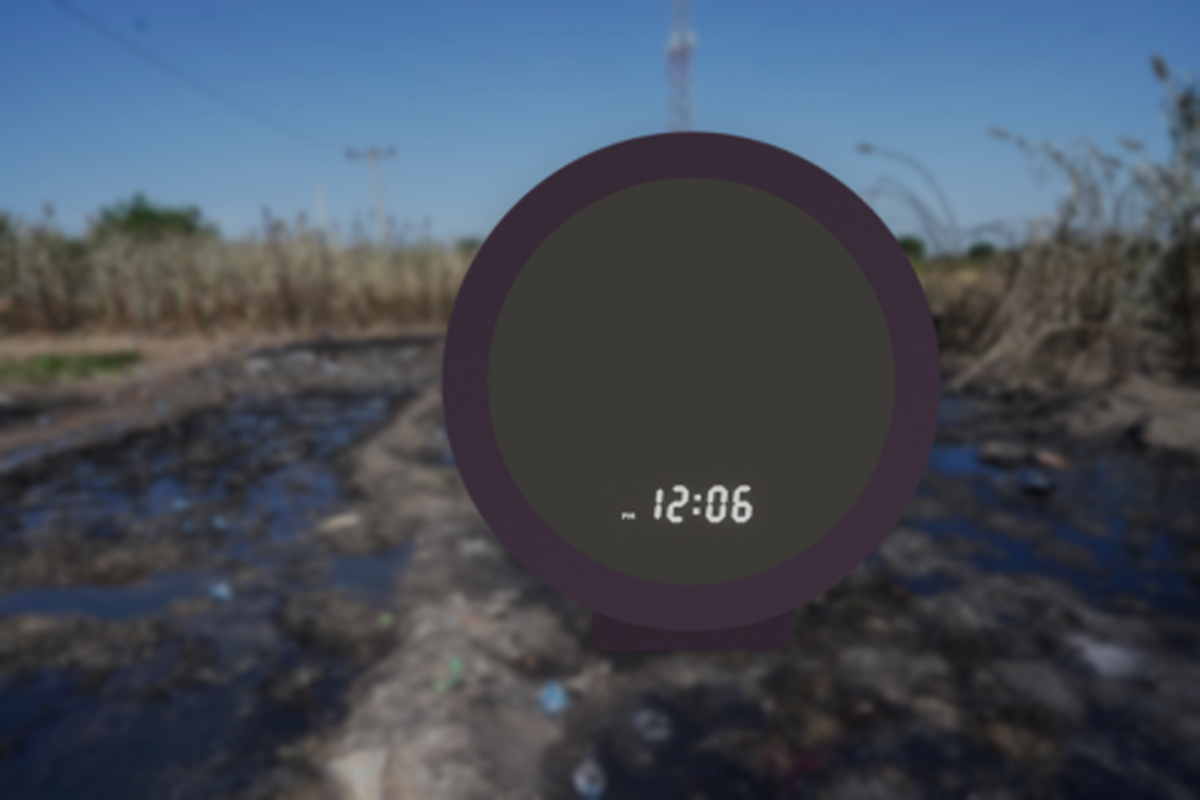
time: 12:06
